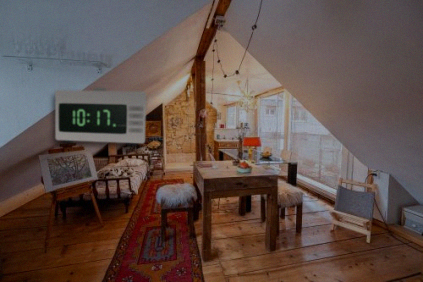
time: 10:17
